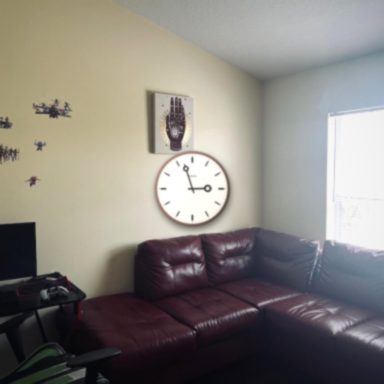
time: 2:57
